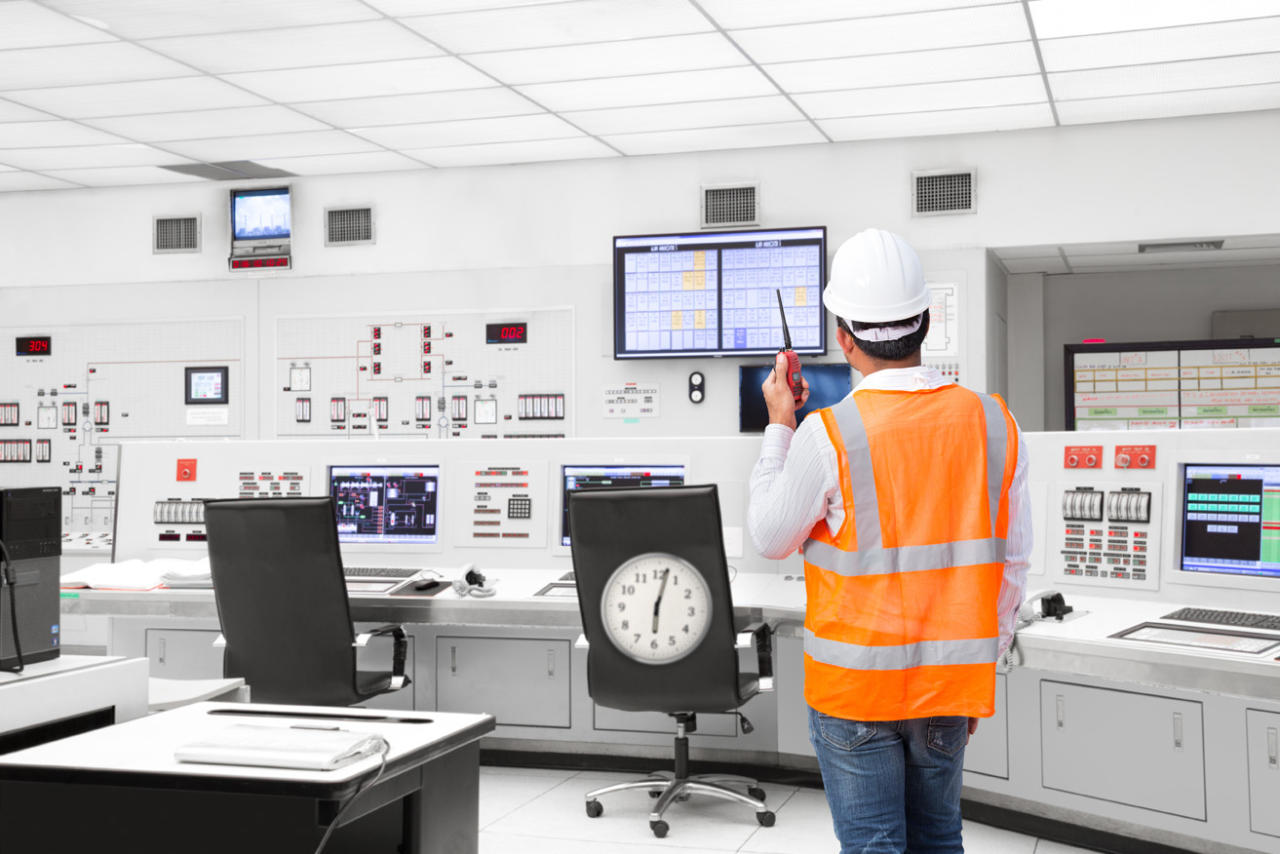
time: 6:02
